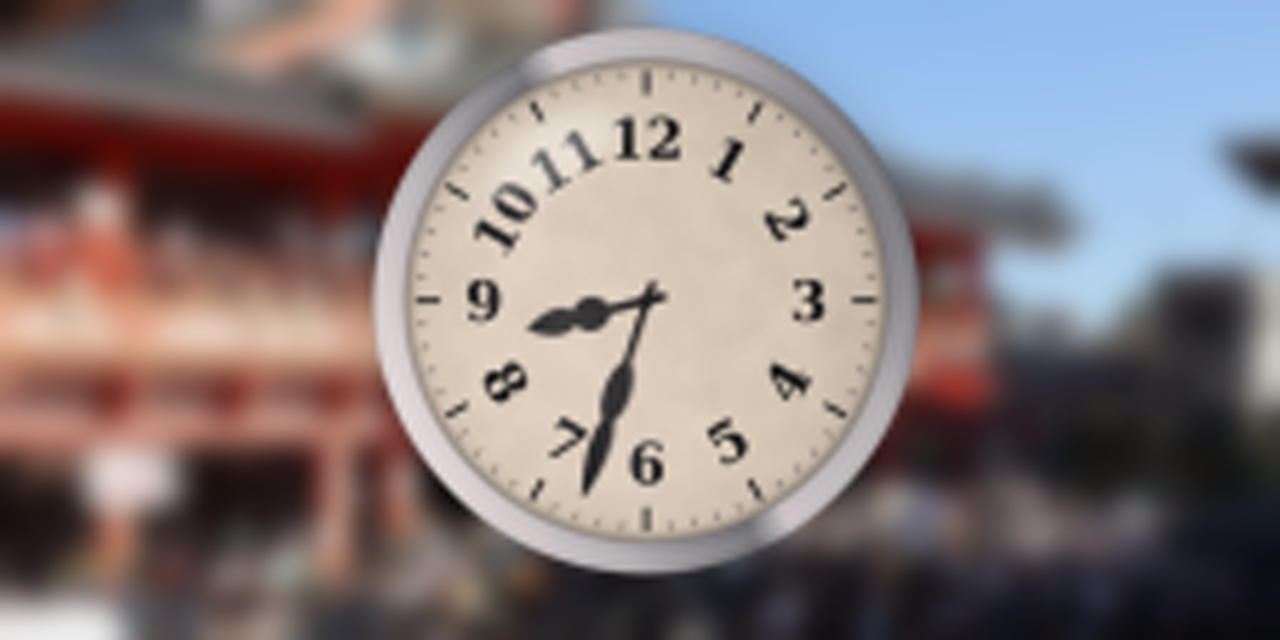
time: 8:33
